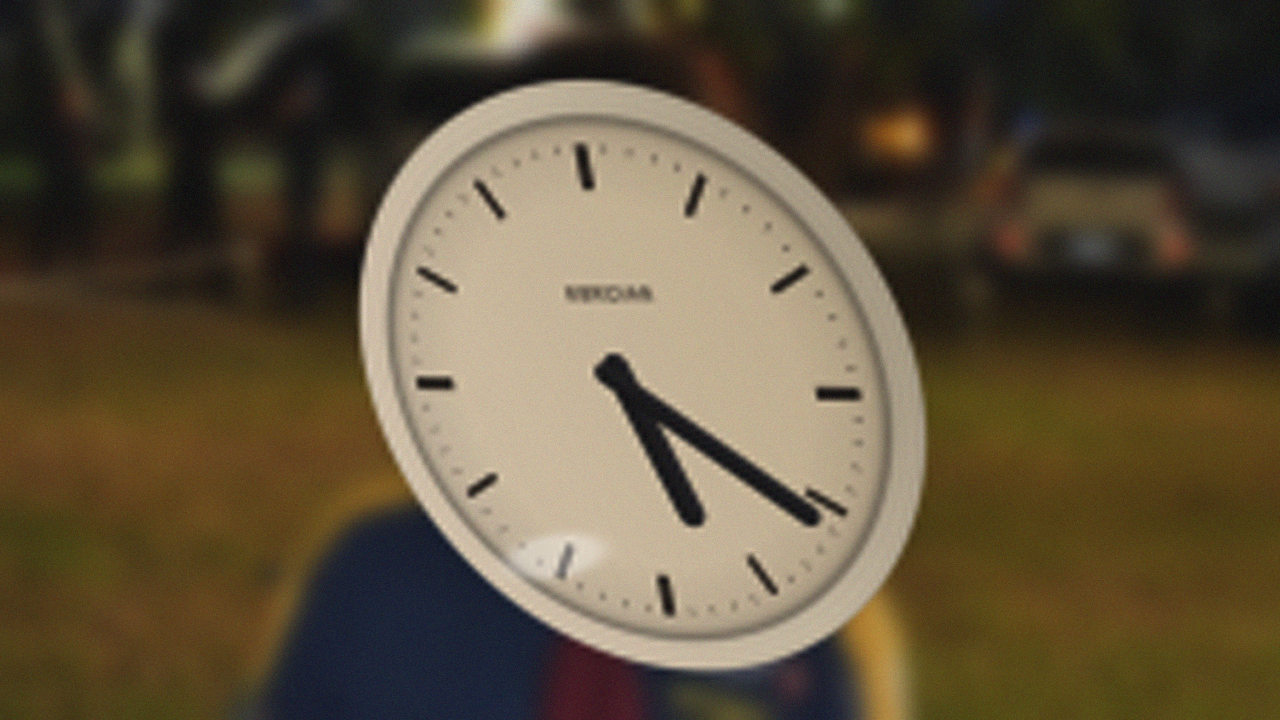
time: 5:21
